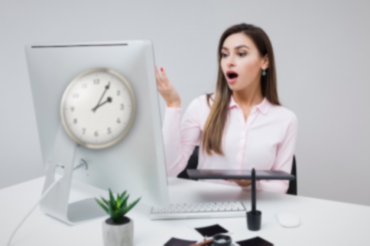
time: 2:05
